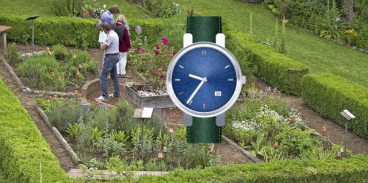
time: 9:36
